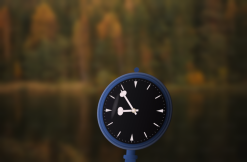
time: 8:54
